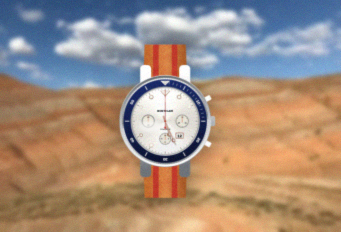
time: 5:26
